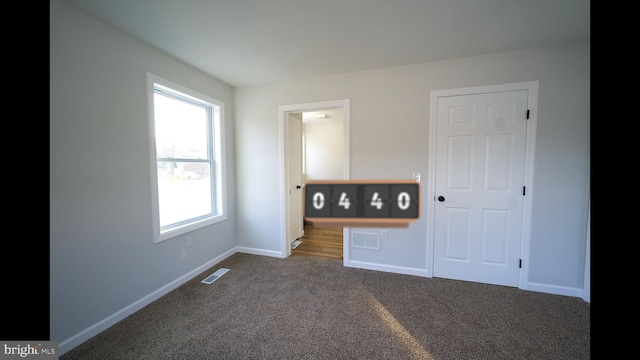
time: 4:40
